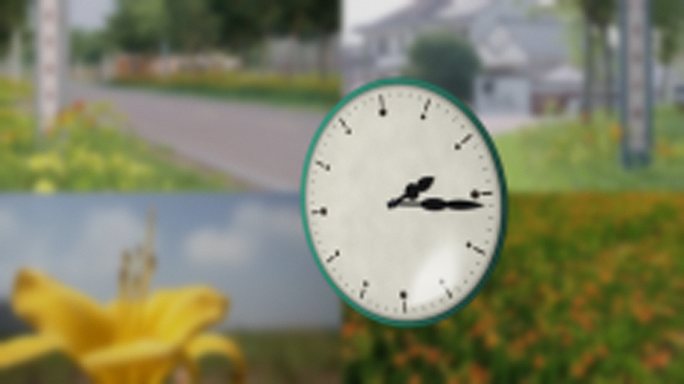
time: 2:16
